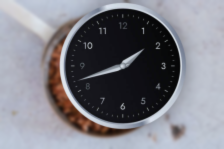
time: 1:42
